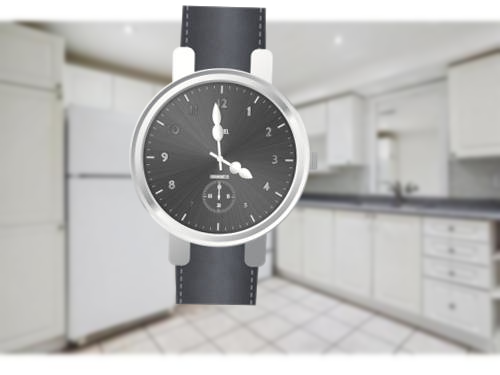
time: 3:59
